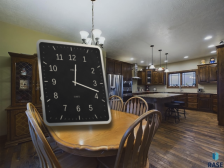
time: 12:18
